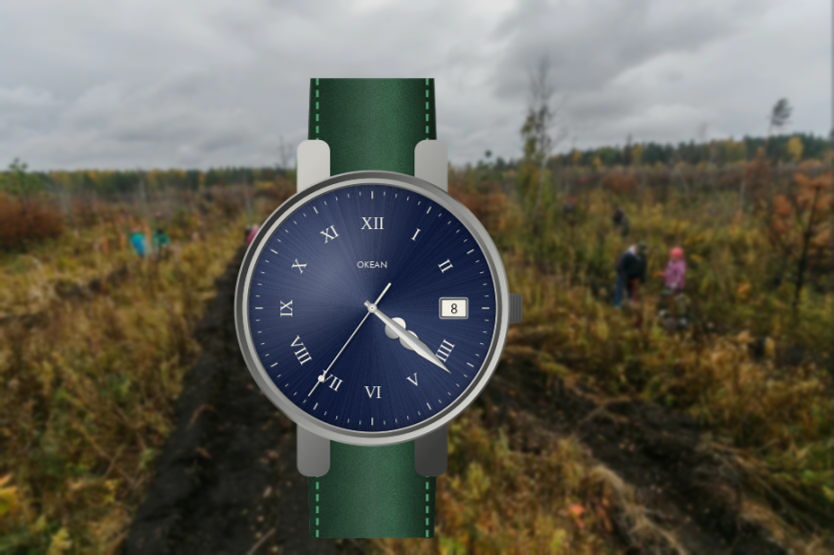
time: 4:21:36
